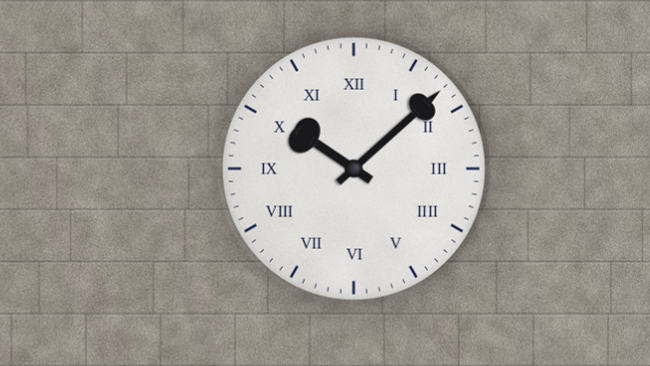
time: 10:08
